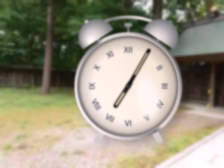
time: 7:05
